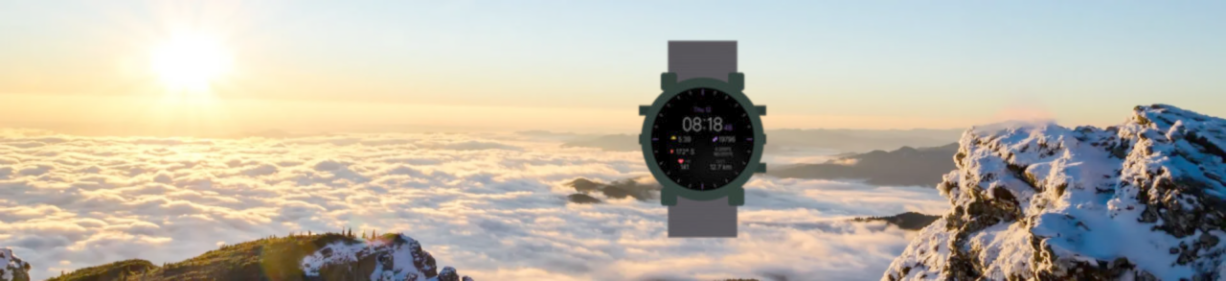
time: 8:18
